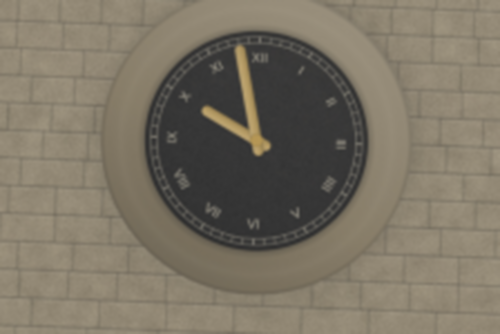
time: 9:58
